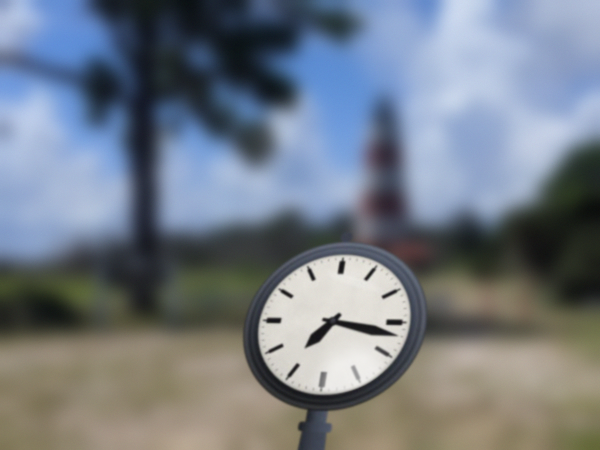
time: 7:17
